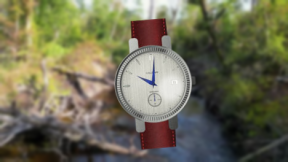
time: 10:01
